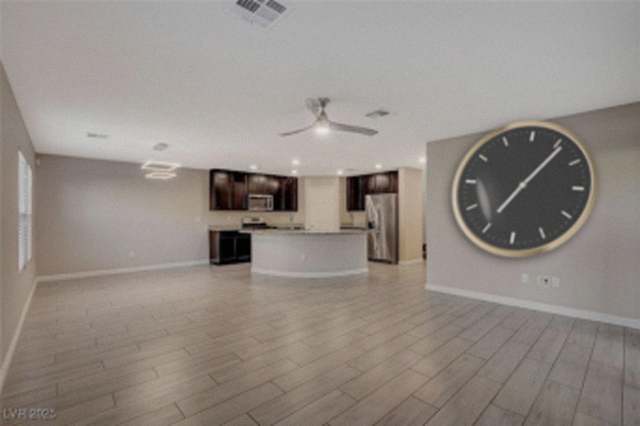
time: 7:06
